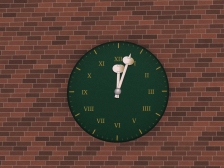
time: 12:03
